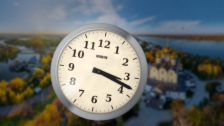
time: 3:18
